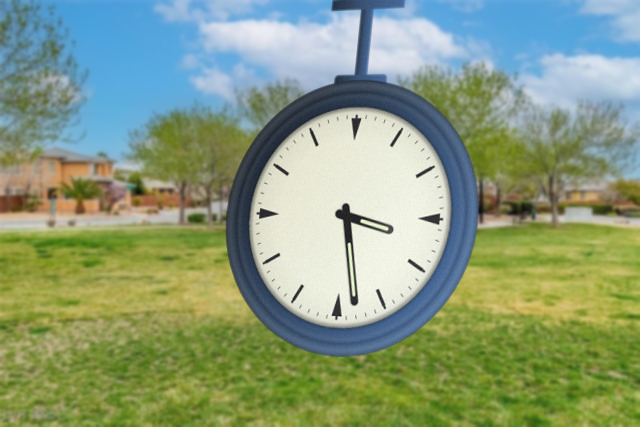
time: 3:28
